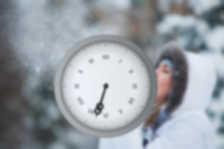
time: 6:33
